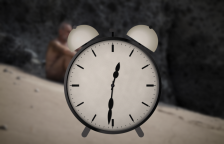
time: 12:31
